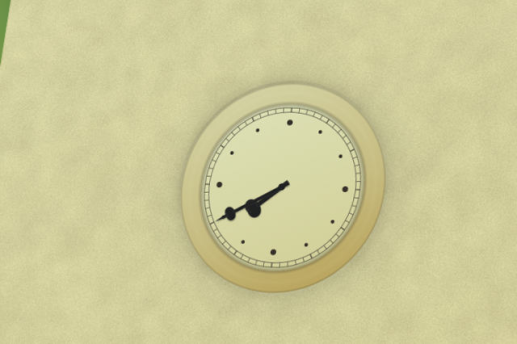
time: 7:40
